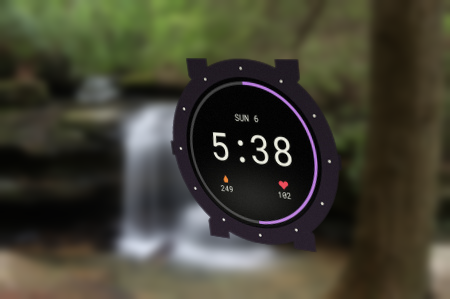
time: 5:38
